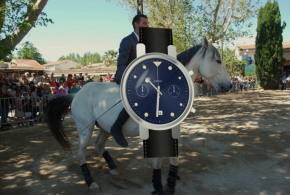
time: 10:31
